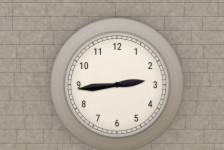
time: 2:44
